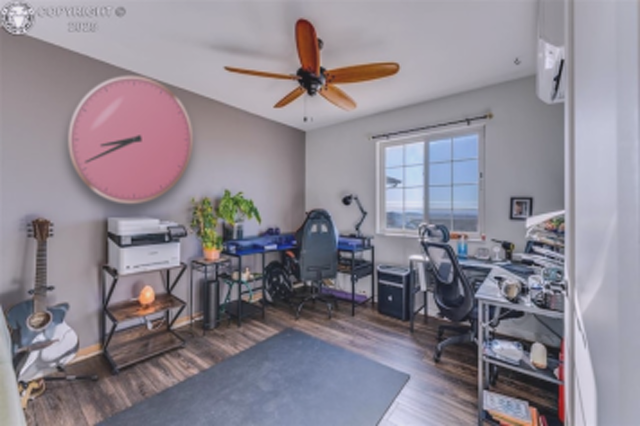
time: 8:41
